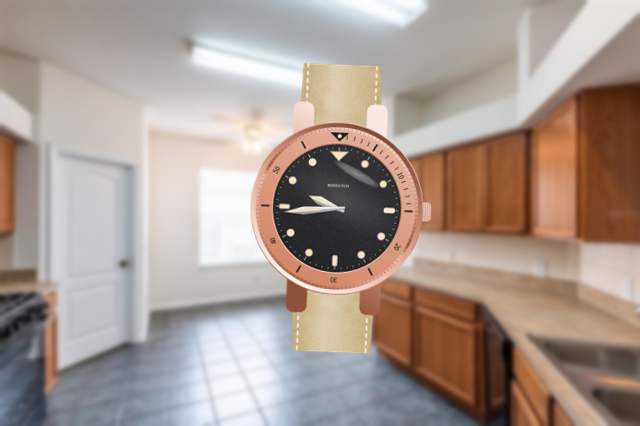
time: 9:44
